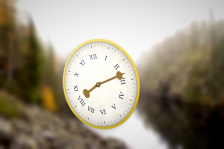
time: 8:13
